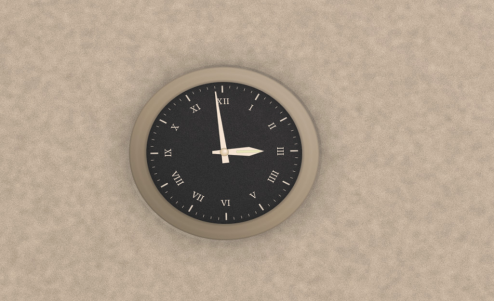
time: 2:59
